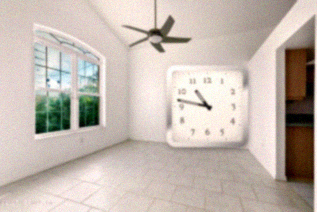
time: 10:47
